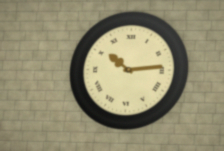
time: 10:14
